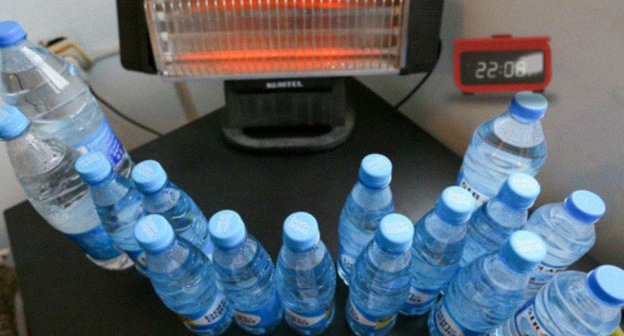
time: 22:08
